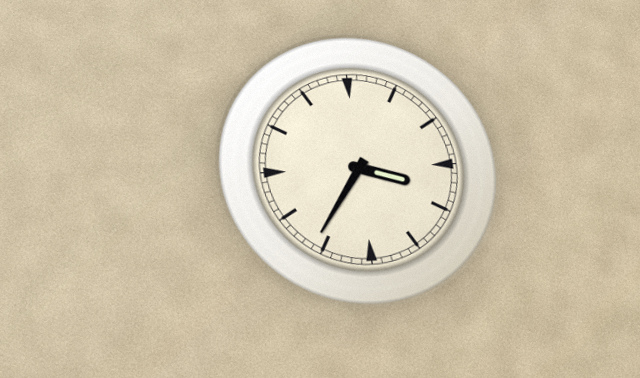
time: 3:36
